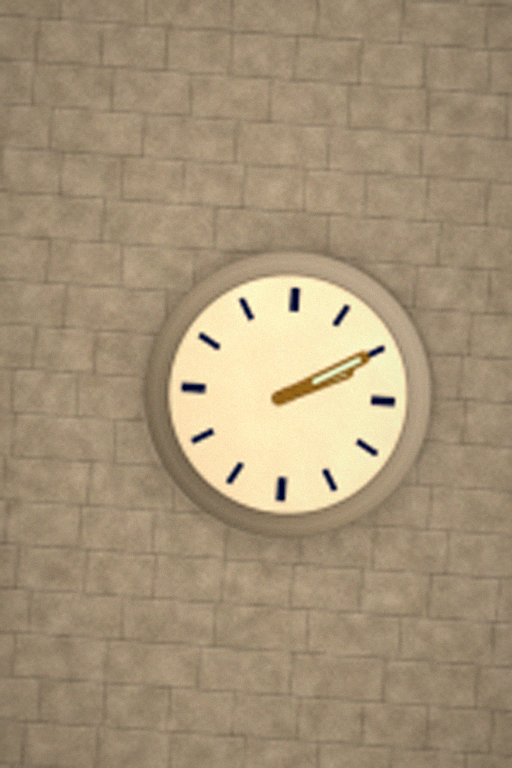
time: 2:10
